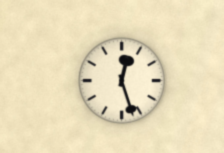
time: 12:27
